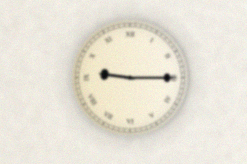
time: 9:15
